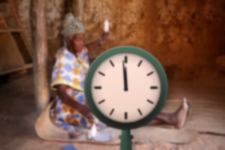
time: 11:59
